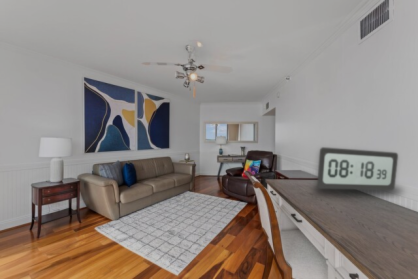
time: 8:18:39
